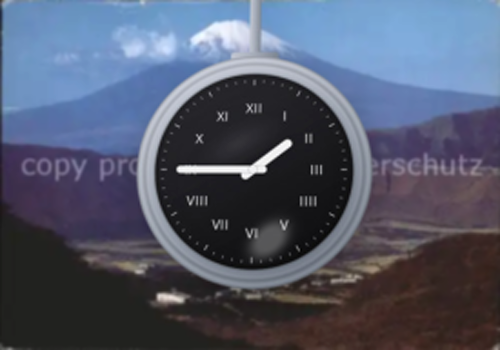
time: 1:45
